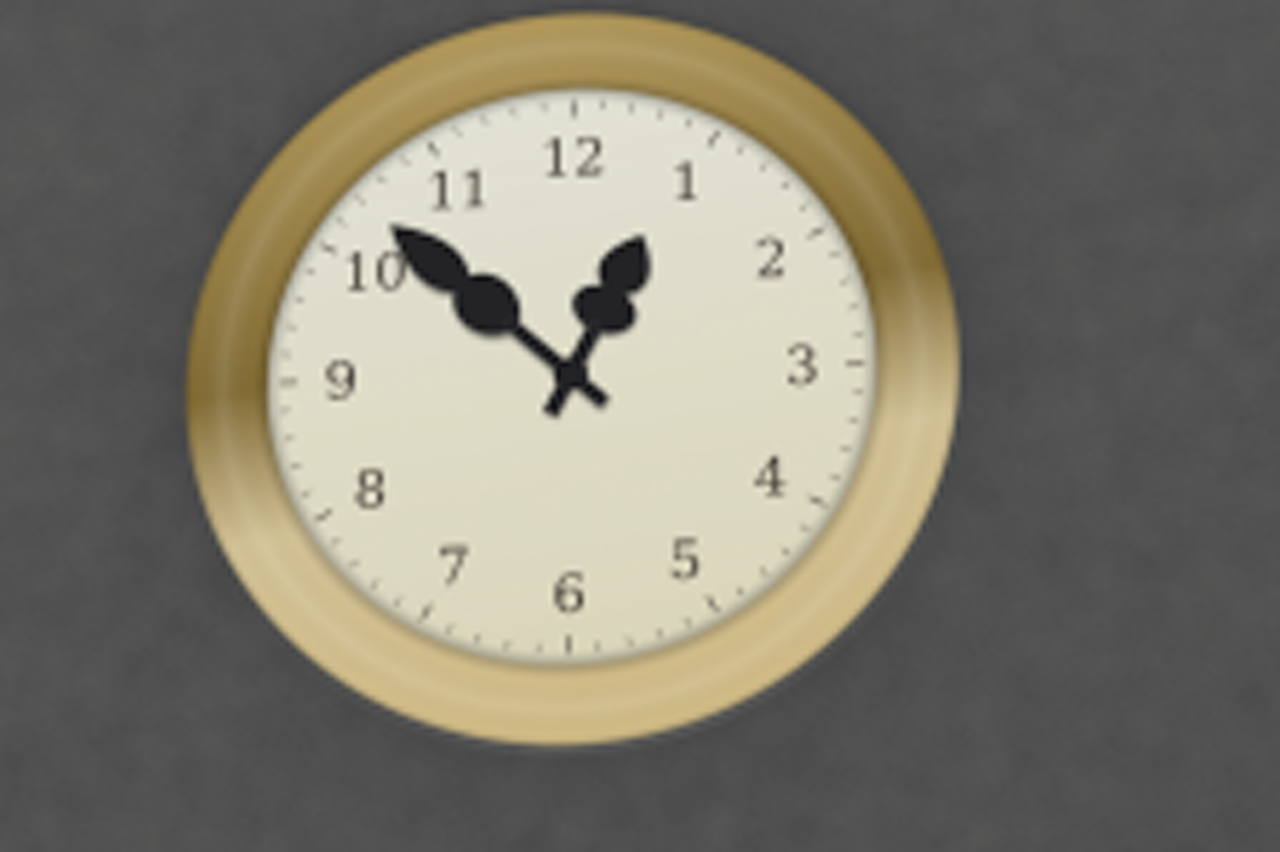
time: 12:52
